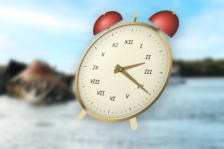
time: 2:20
